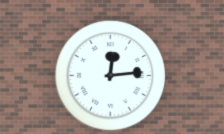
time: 12:14
